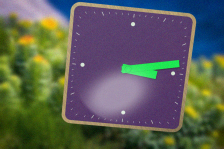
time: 3:13
